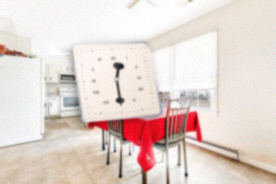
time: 12:30
